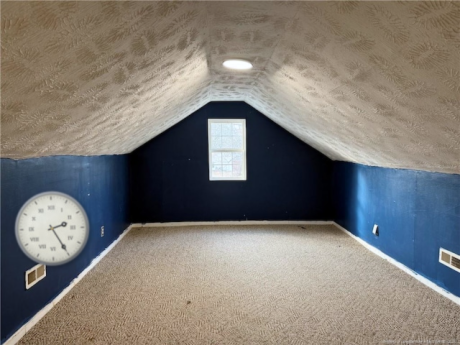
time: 2:25
